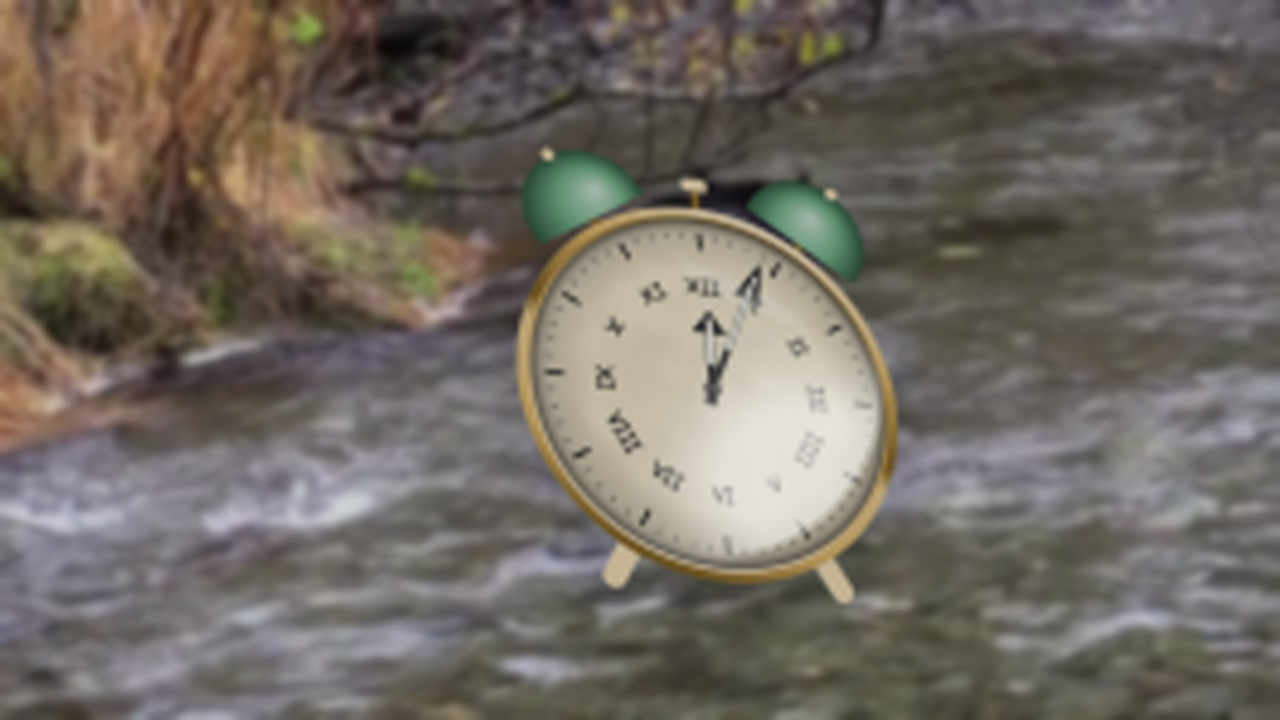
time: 12:04
